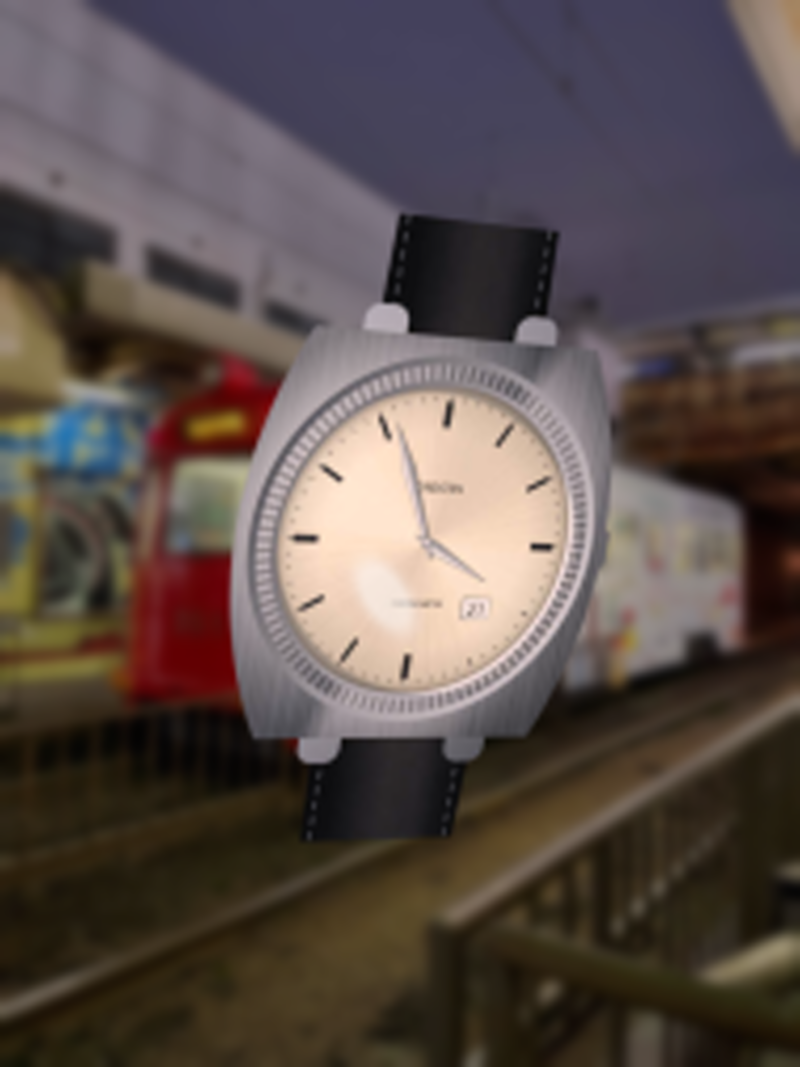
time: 3:56
